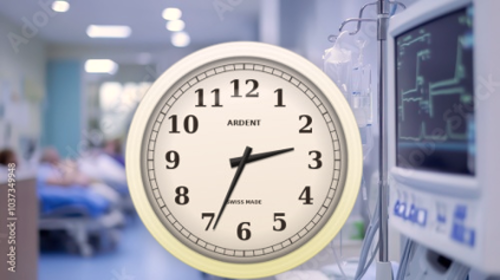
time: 2:34
